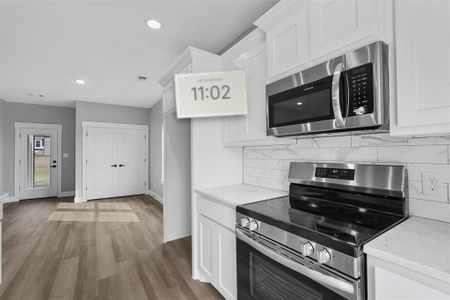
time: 11:02
